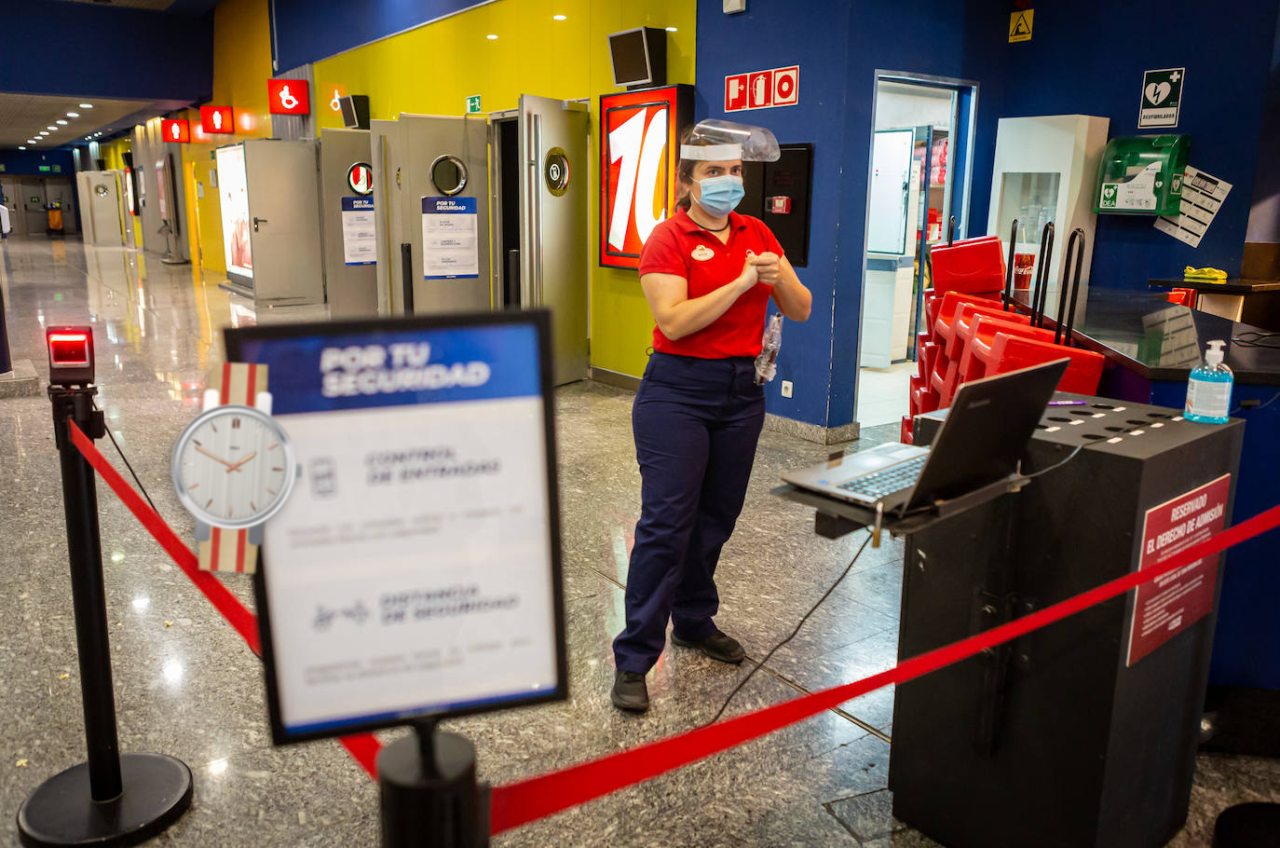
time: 1:49
